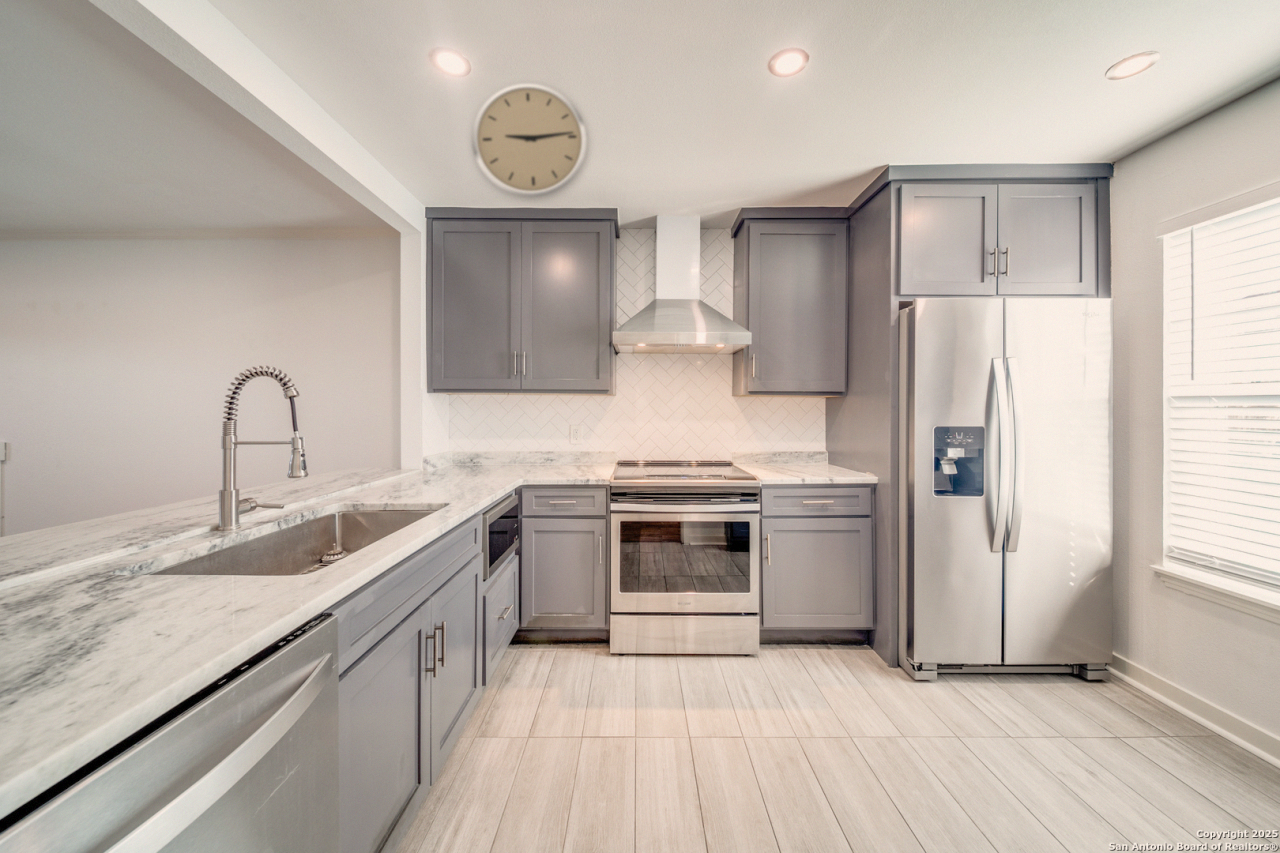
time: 9:14
